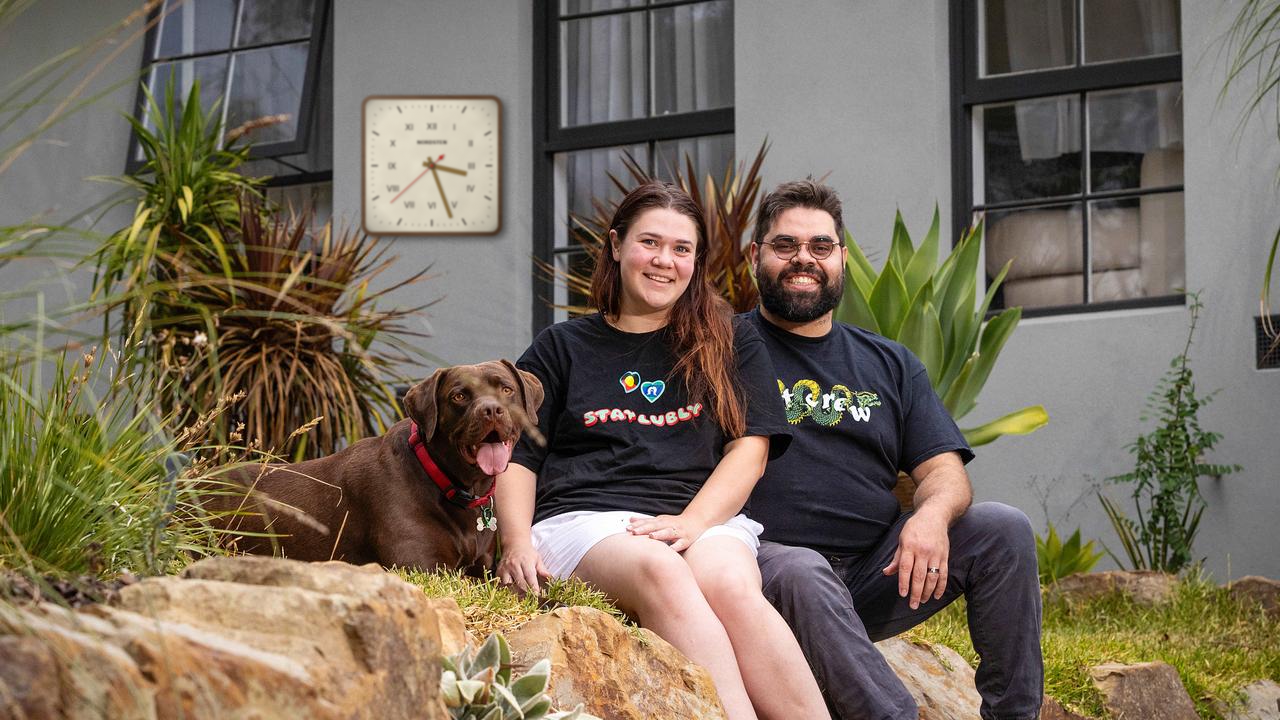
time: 3:26:38
